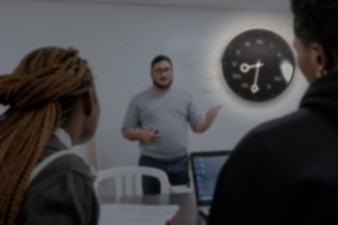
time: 8:31
